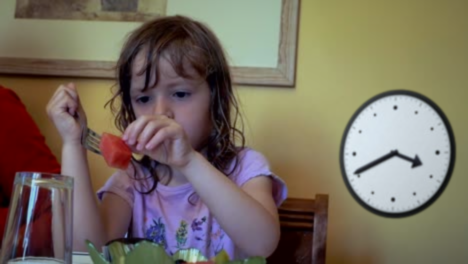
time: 3:41
